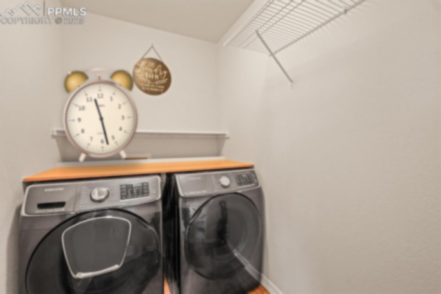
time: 11:28
